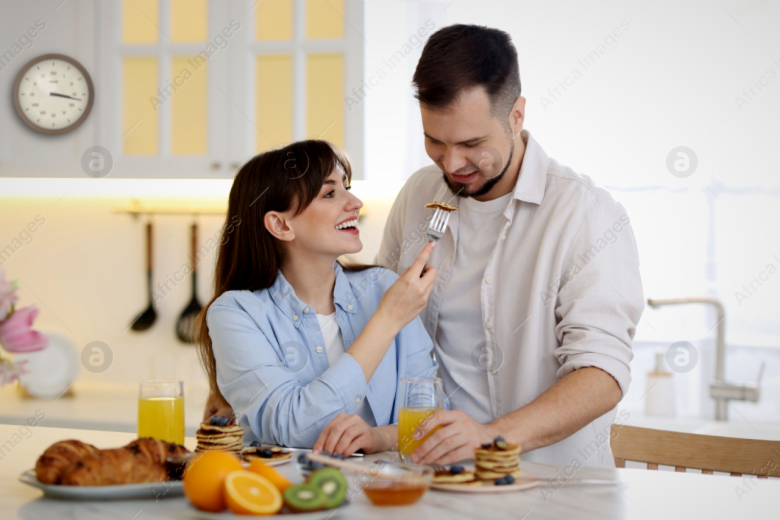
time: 3:17
